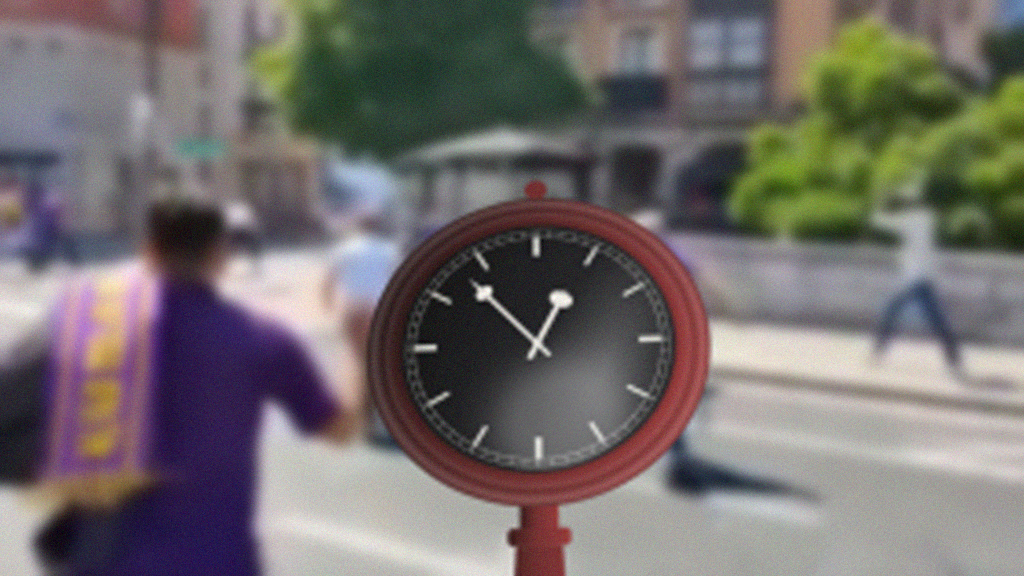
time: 12:53
